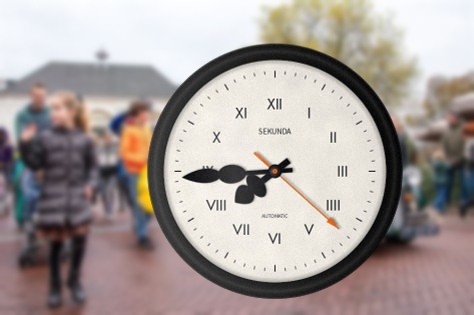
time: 7:44:22
